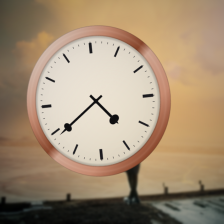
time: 4:39
